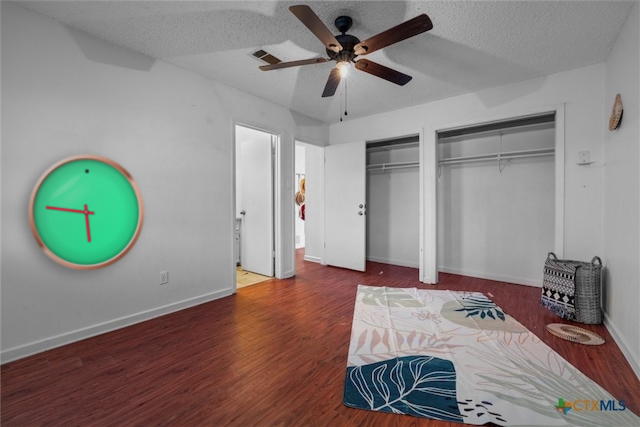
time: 5:46
